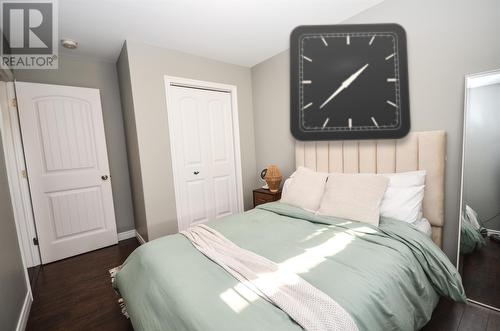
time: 1:38
